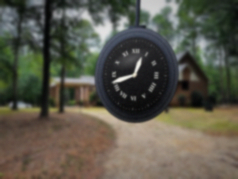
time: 12:42
